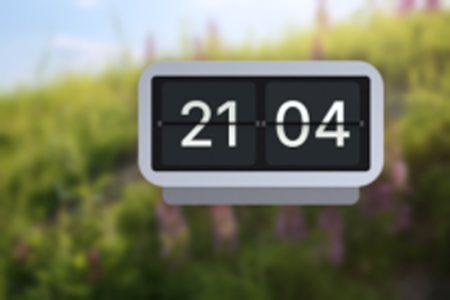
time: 21:04
